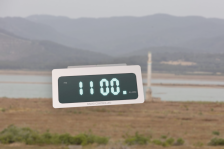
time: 11:00
